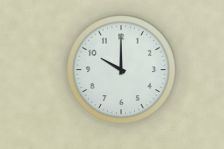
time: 10:00
